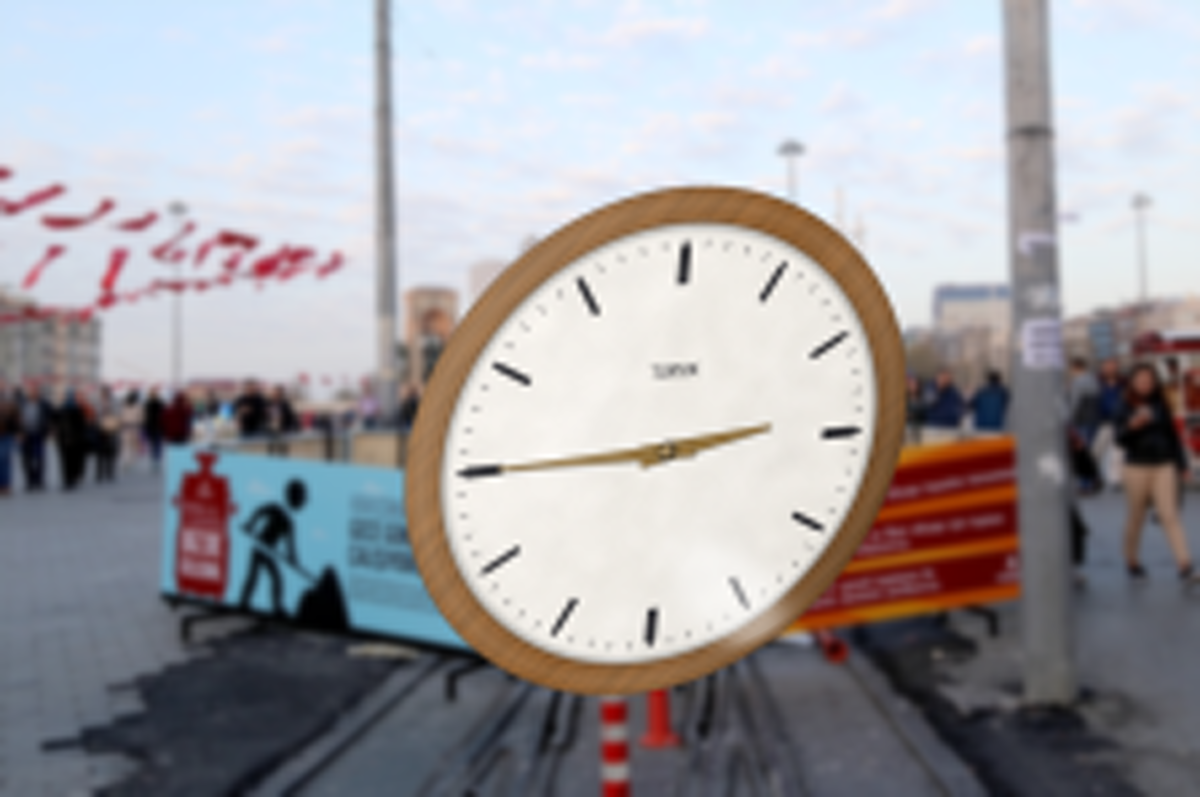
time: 2:45
